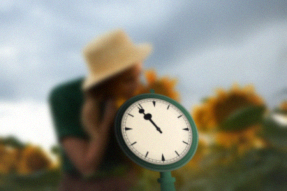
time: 10:54
